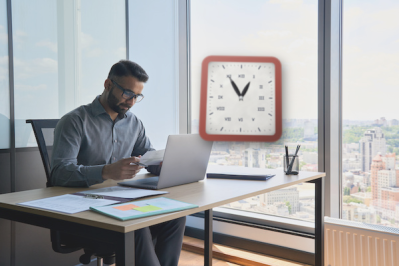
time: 12:55
